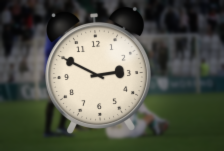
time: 2:50
